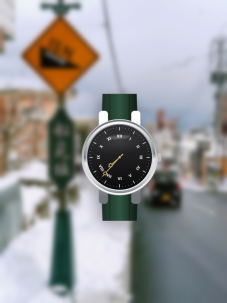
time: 7:37
